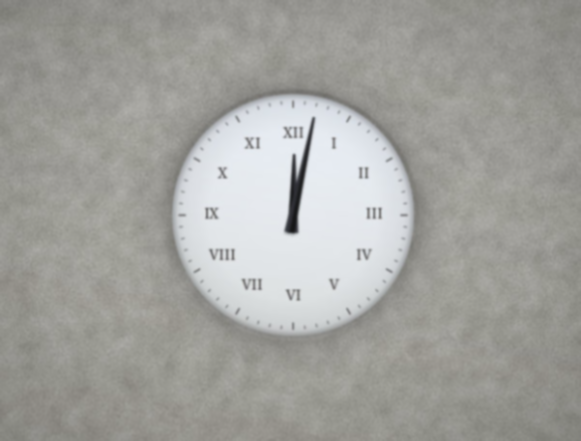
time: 12:02
